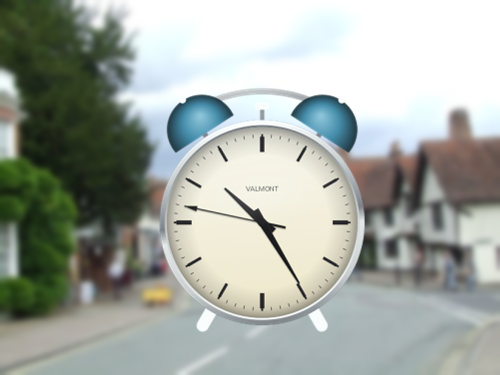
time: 10:24:47
